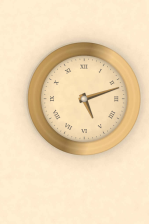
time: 5:12
